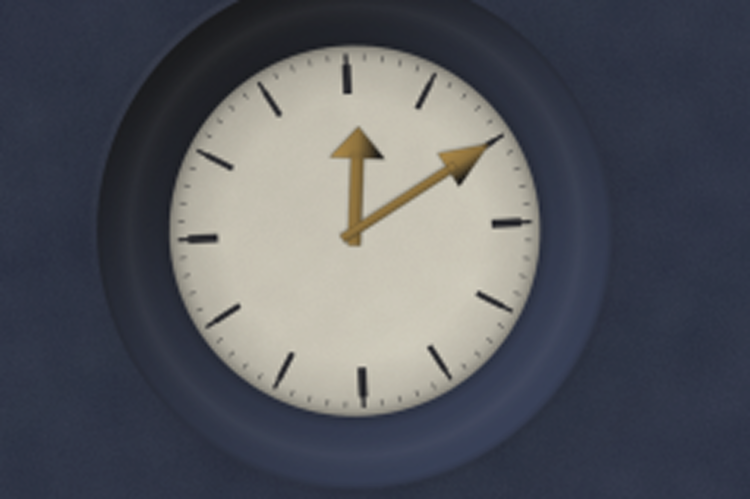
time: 12:10
